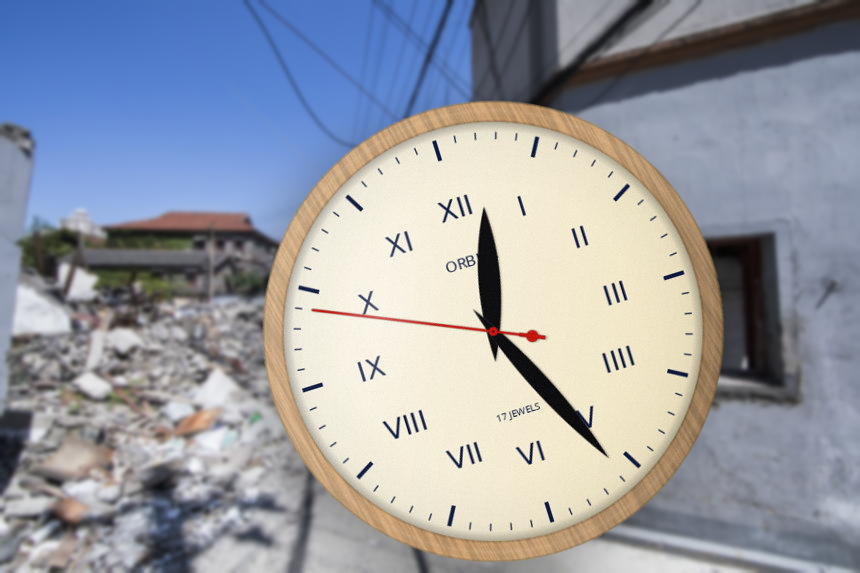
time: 12:25:49
